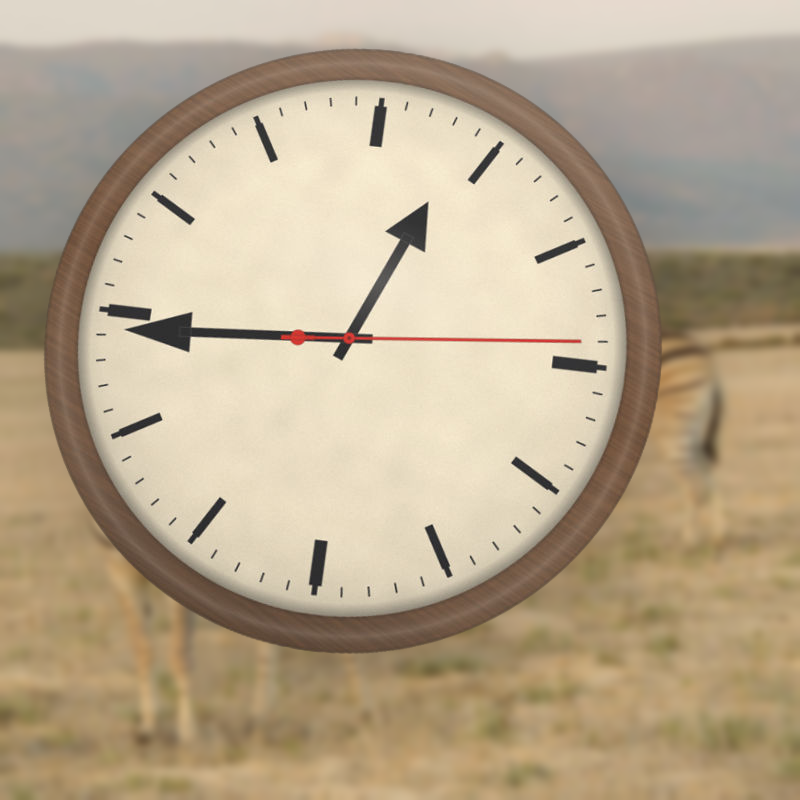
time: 12:44:14
